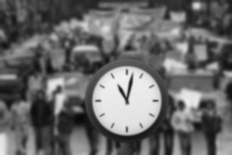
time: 11:02
